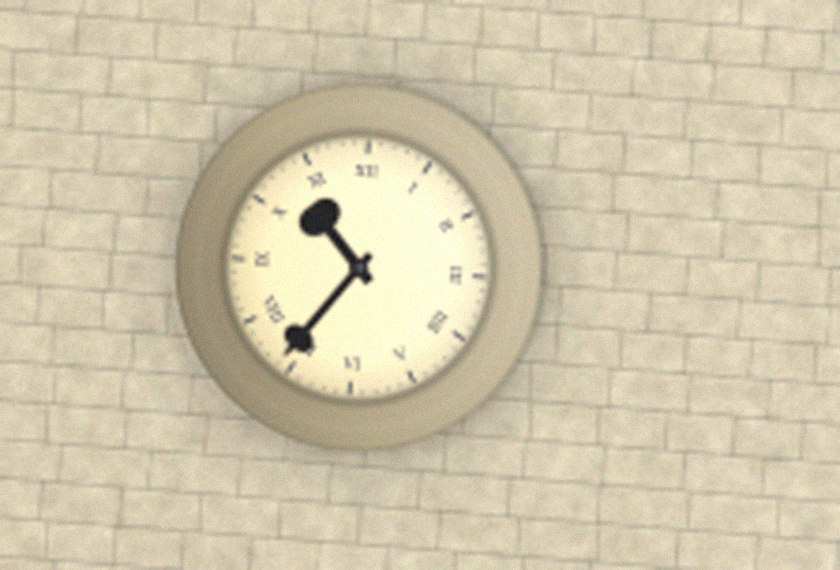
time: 10:36
